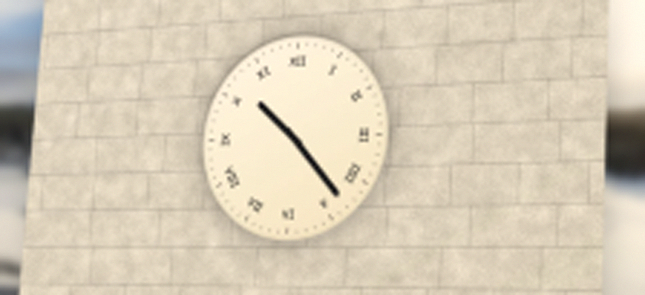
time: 10:23
